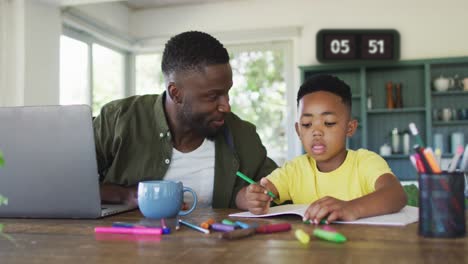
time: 5:51
